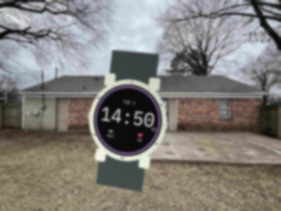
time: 14:50
